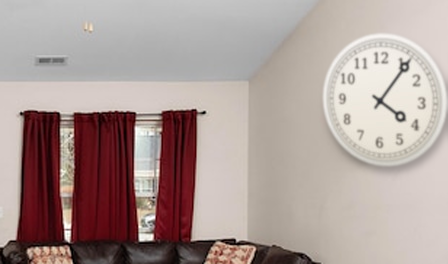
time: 4:06
